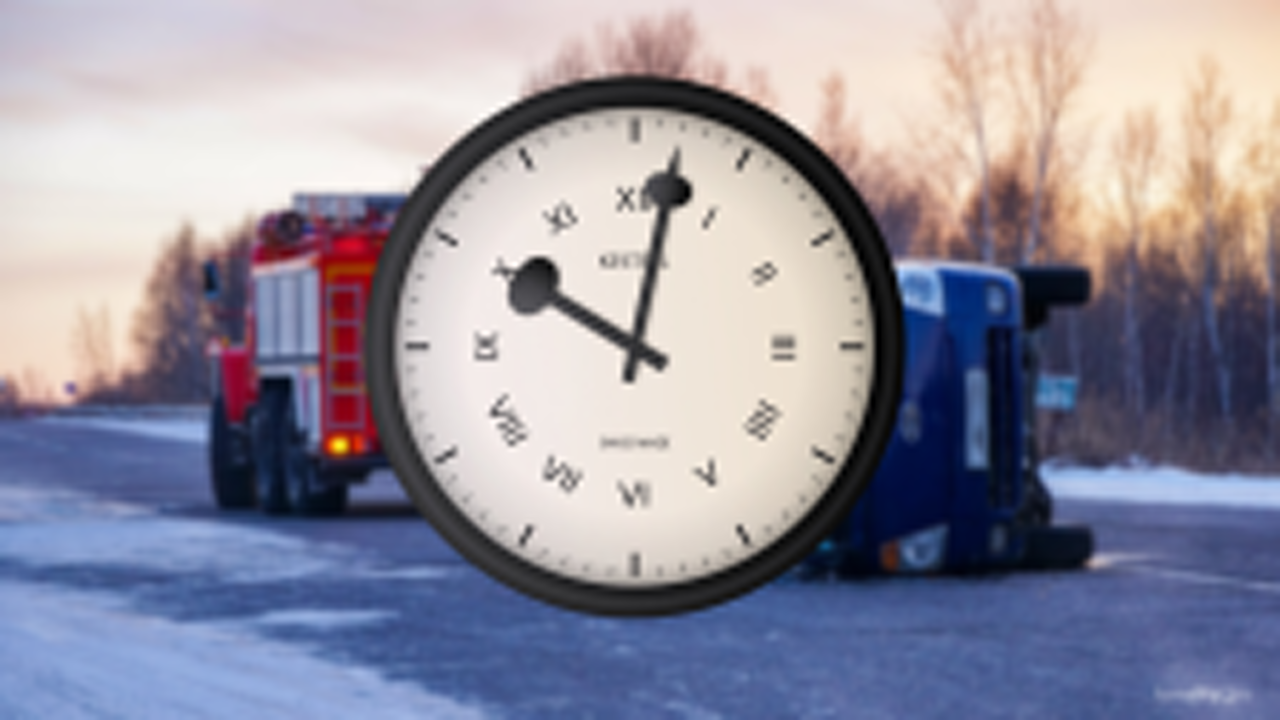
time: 10:02
